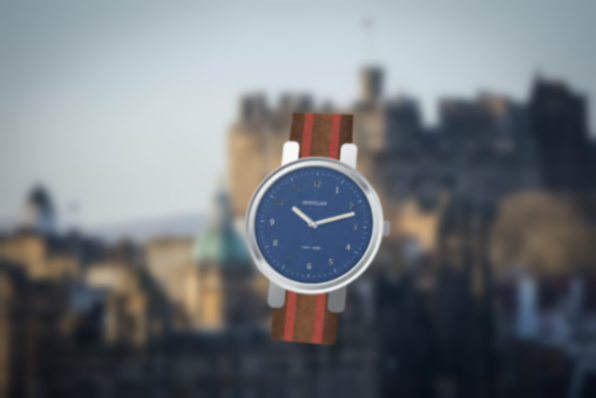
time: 10:12
